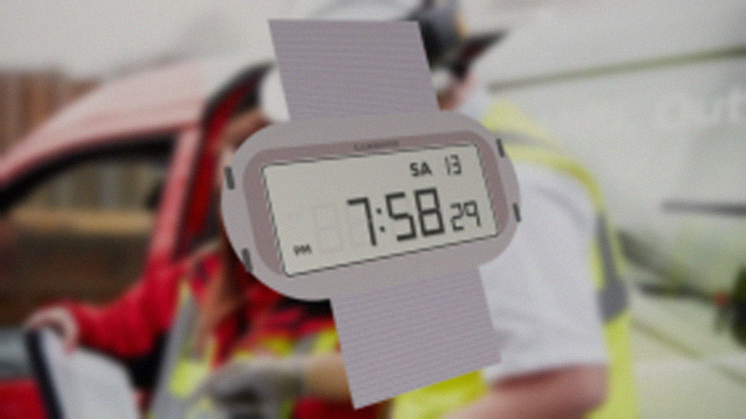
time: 7:58:29
